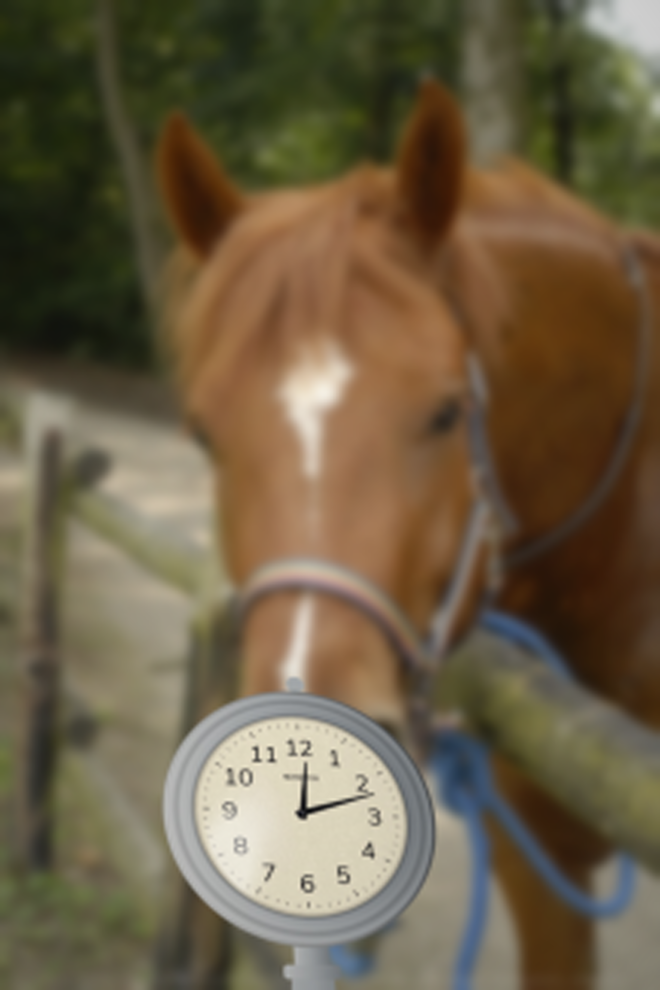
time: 12:12
